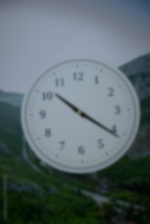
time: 10:21
